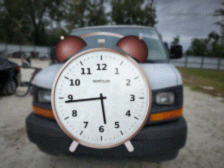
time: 5:44
